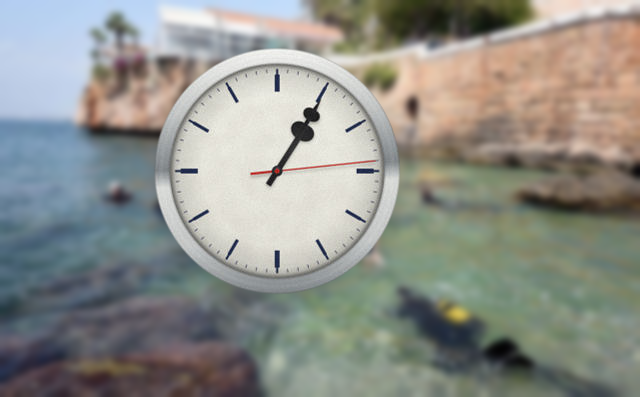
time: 1:05:14
